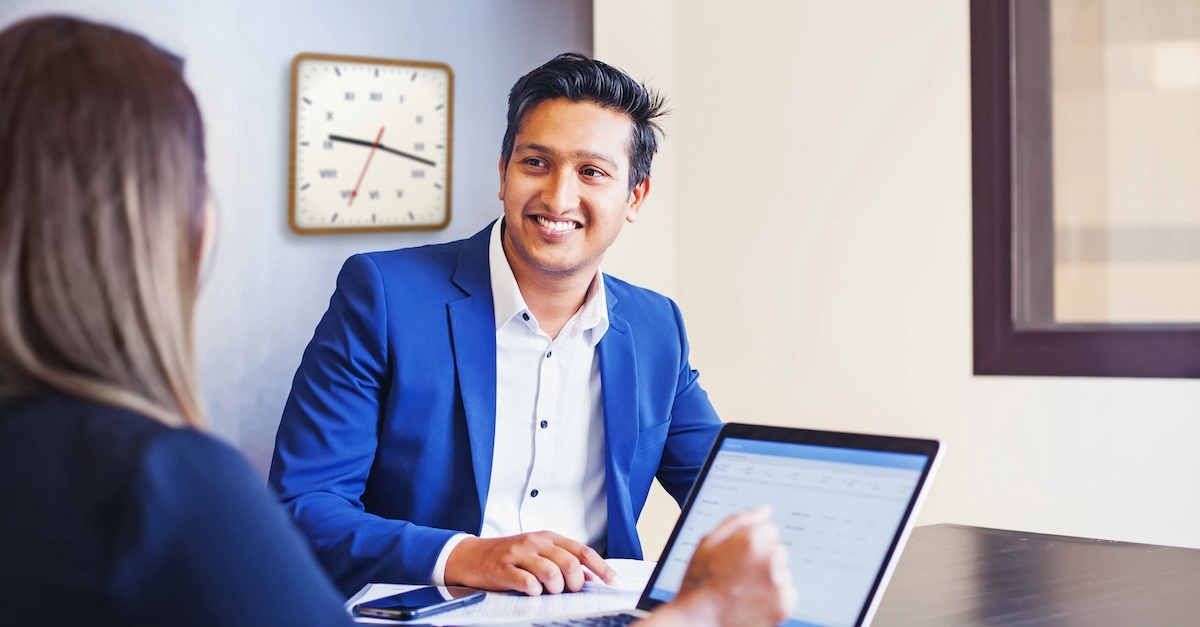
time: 9:17:34
